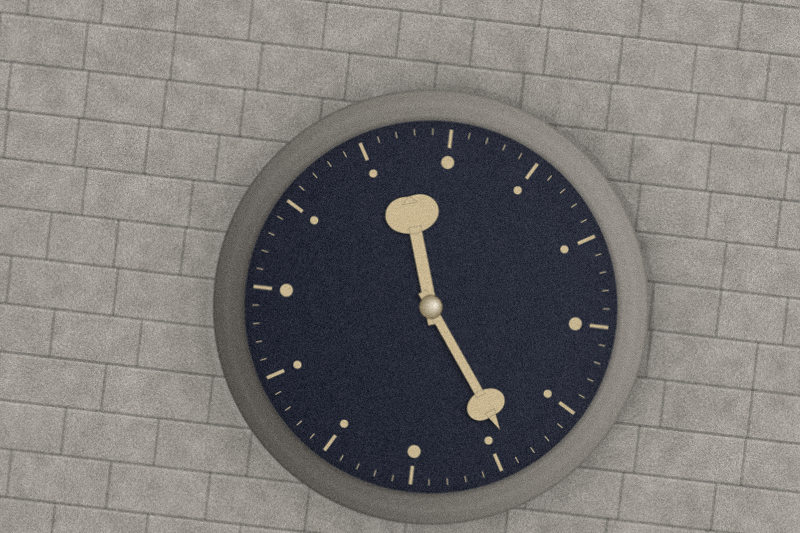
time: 11:24
